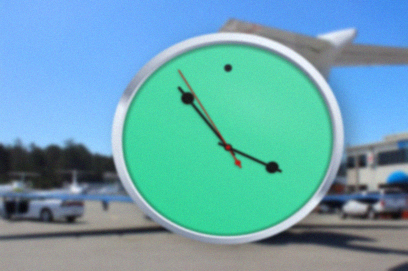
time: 3:53:55
